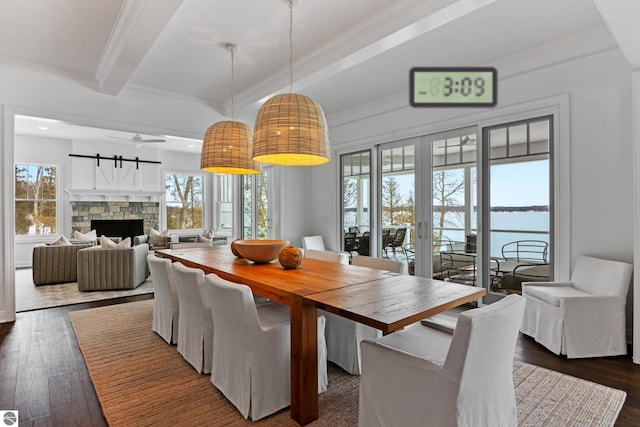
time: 3:09
